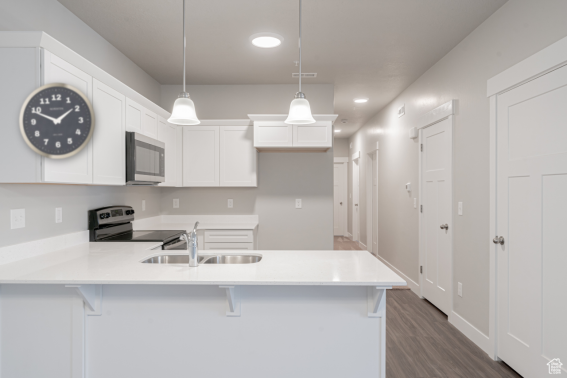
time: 1:49
